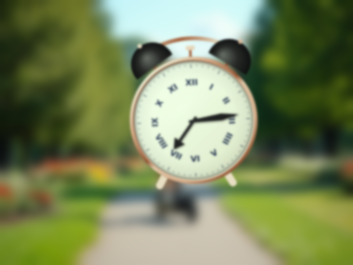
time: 7:14
